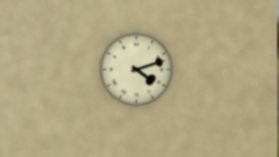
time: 4:12
